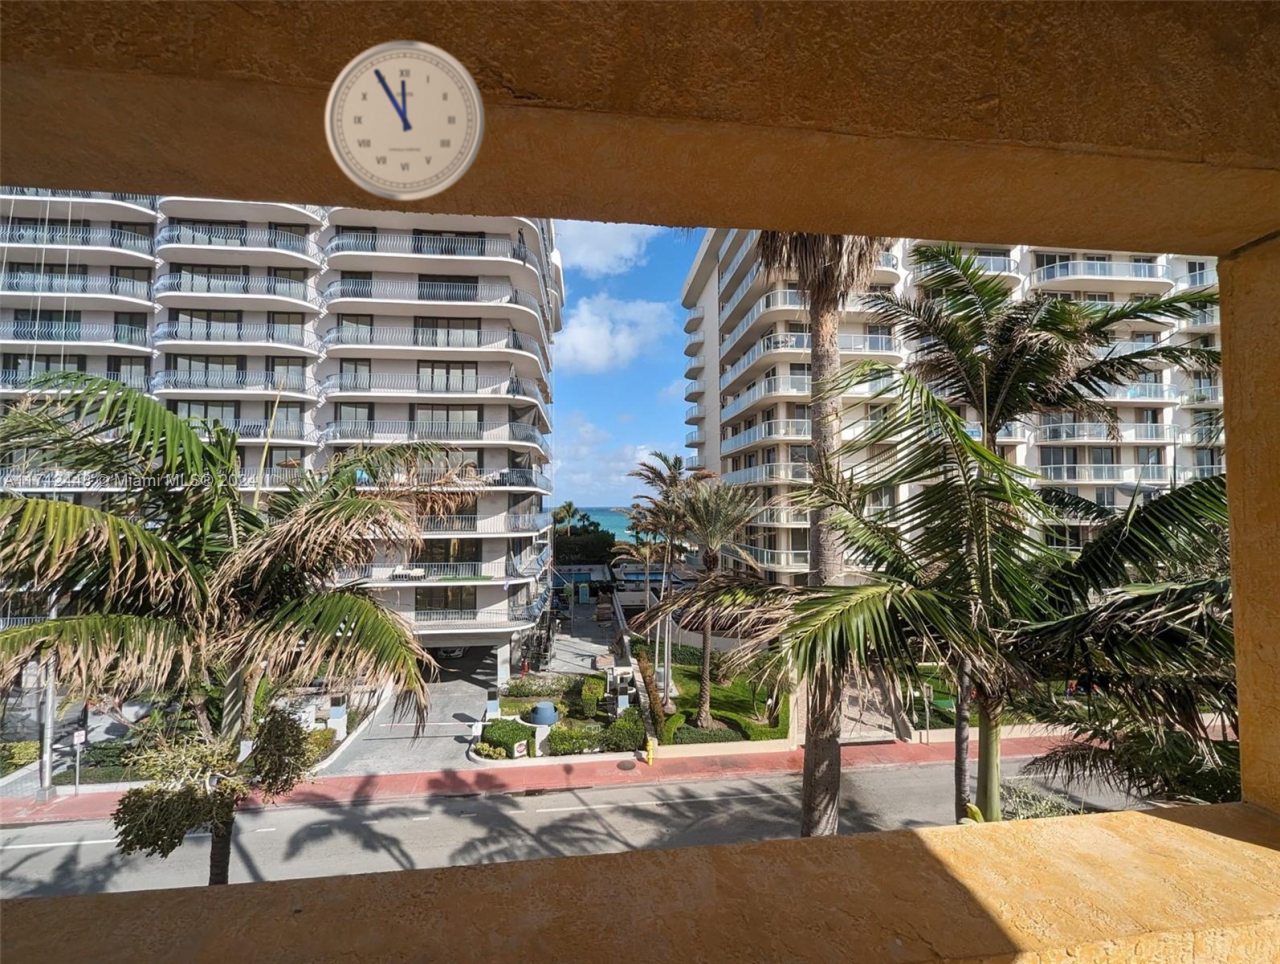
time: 11:55
